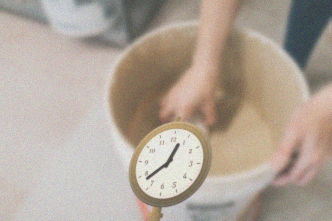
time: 12:38
